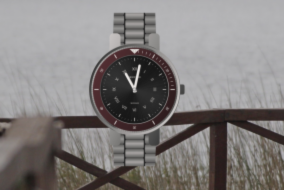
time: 11:02
